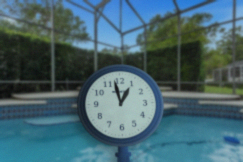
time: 12:58
